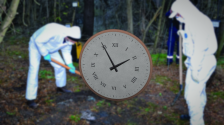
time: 1:55
